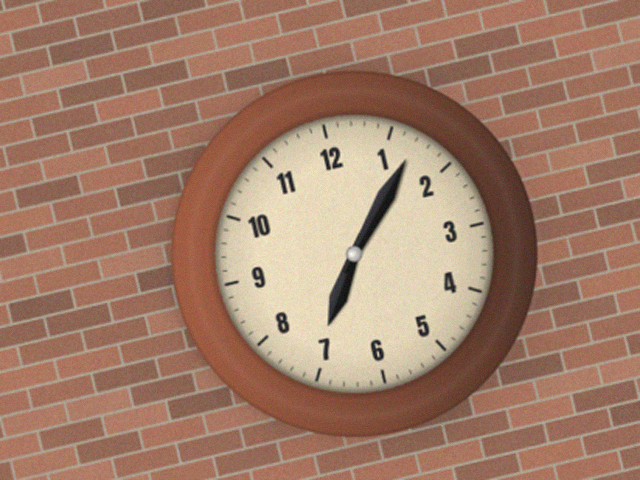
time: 7:07
